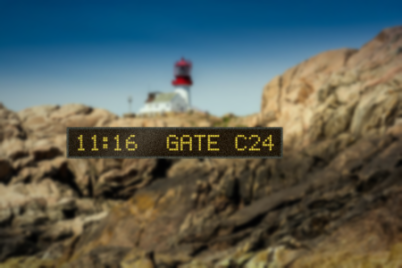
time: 11:16
